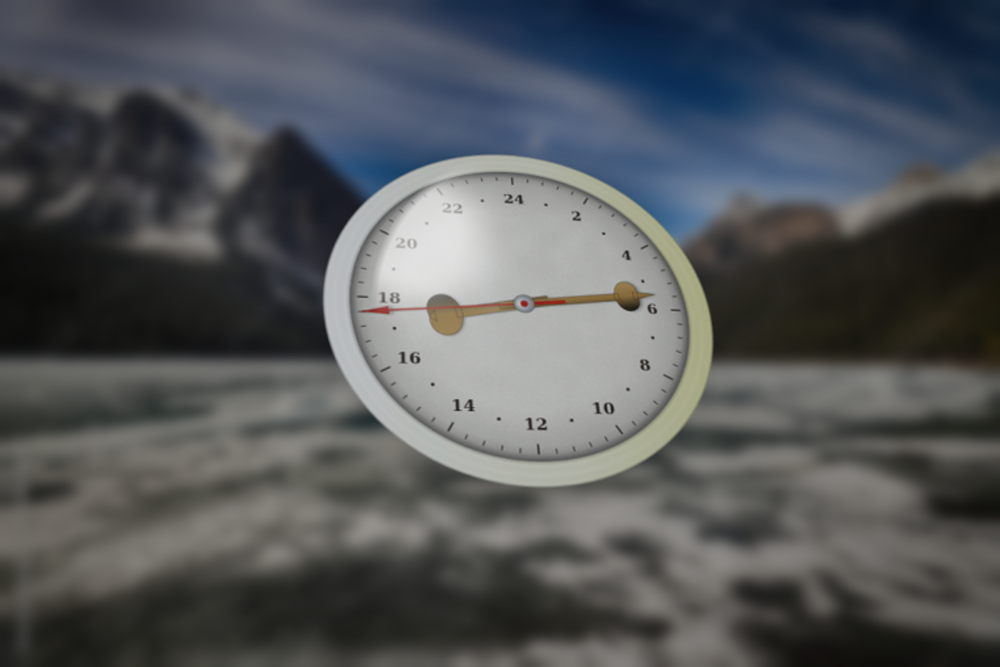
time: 17:13:44
